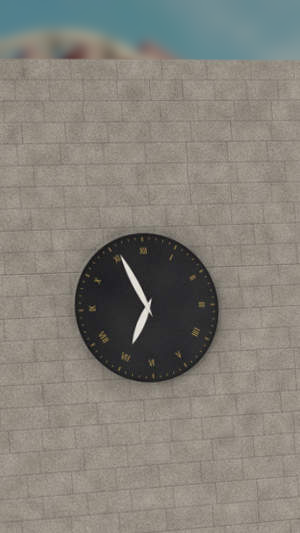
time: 6:56
